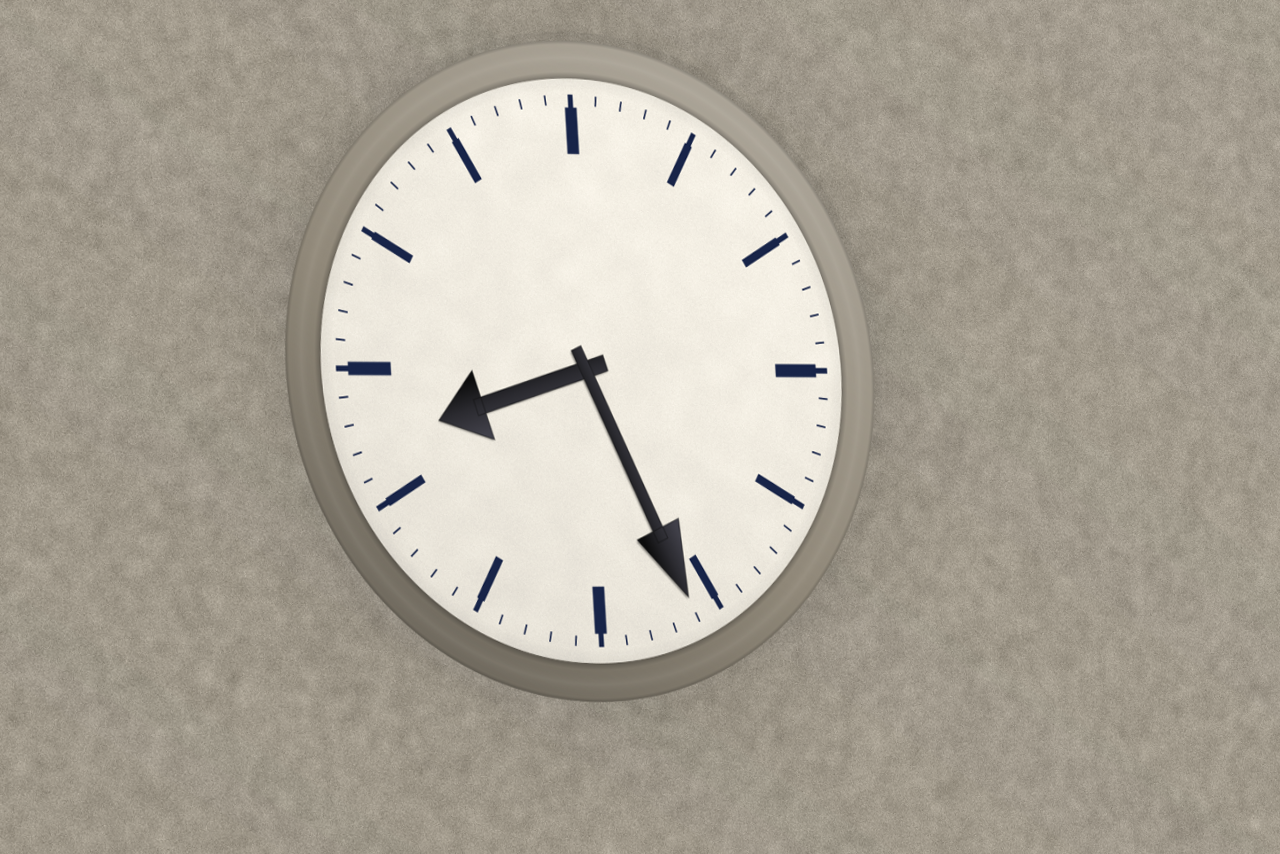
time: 8:26
